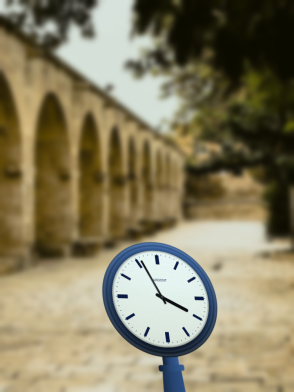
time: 3:56
